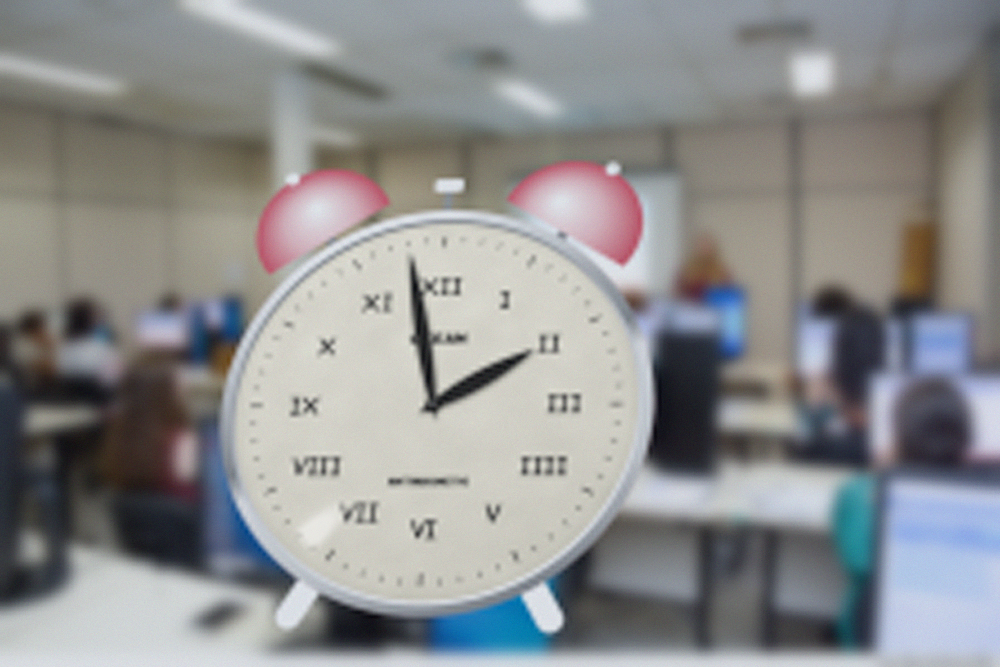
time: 1:58
